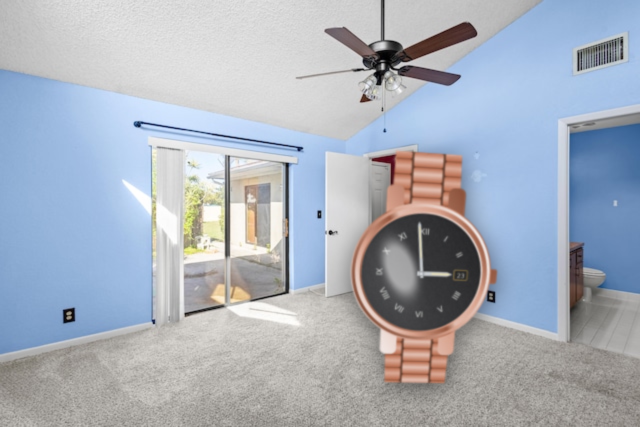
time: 2:59
